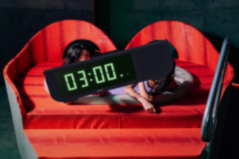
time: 3:00
